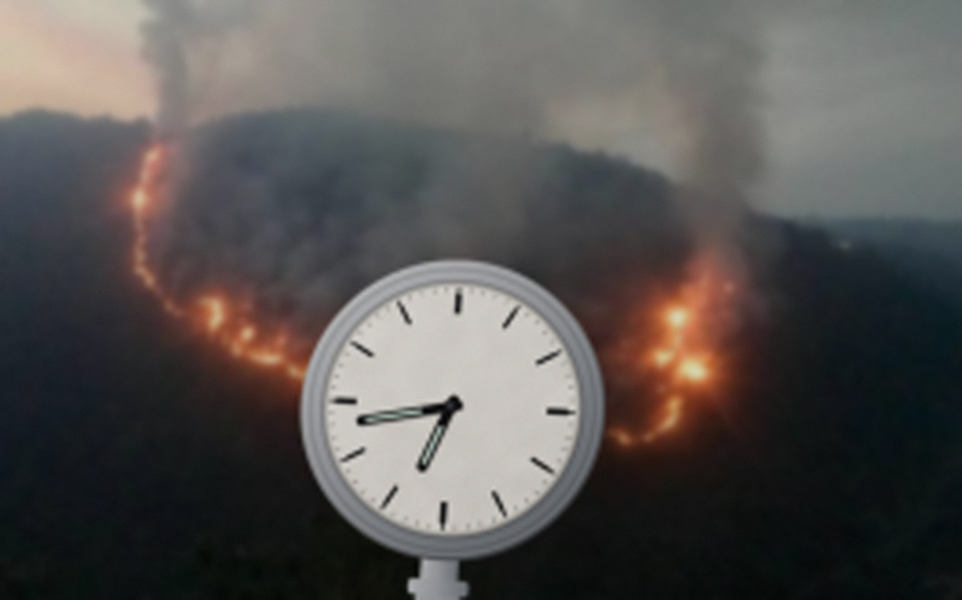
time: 6:43
